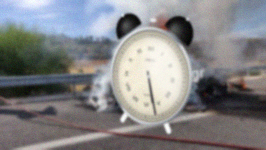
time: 5:27
